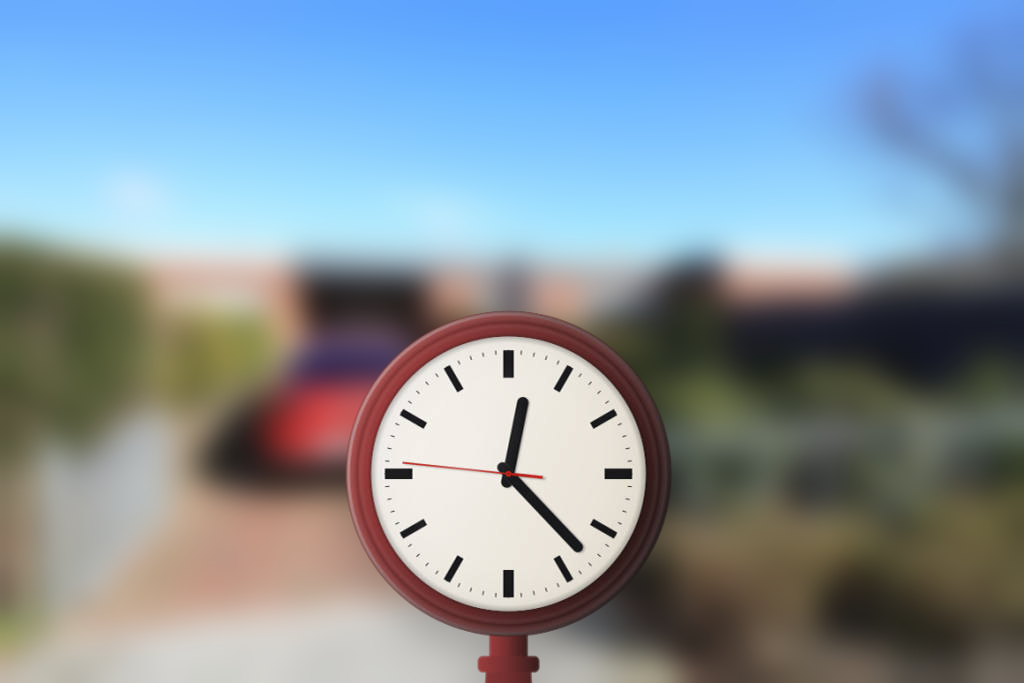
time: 12:22:46
